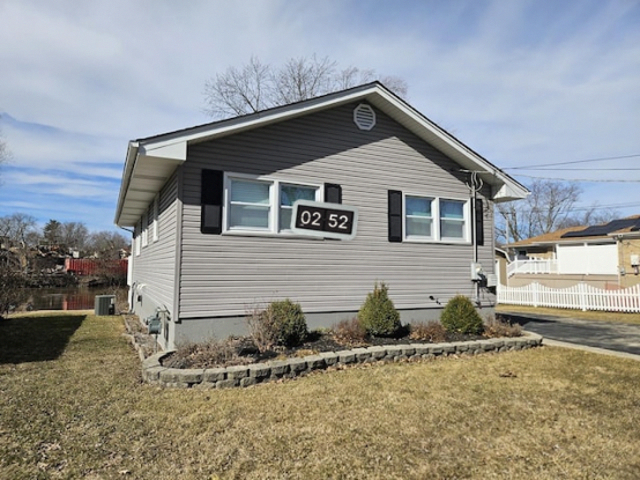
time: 2:52
